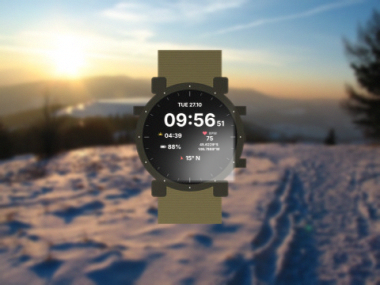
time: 9:56
